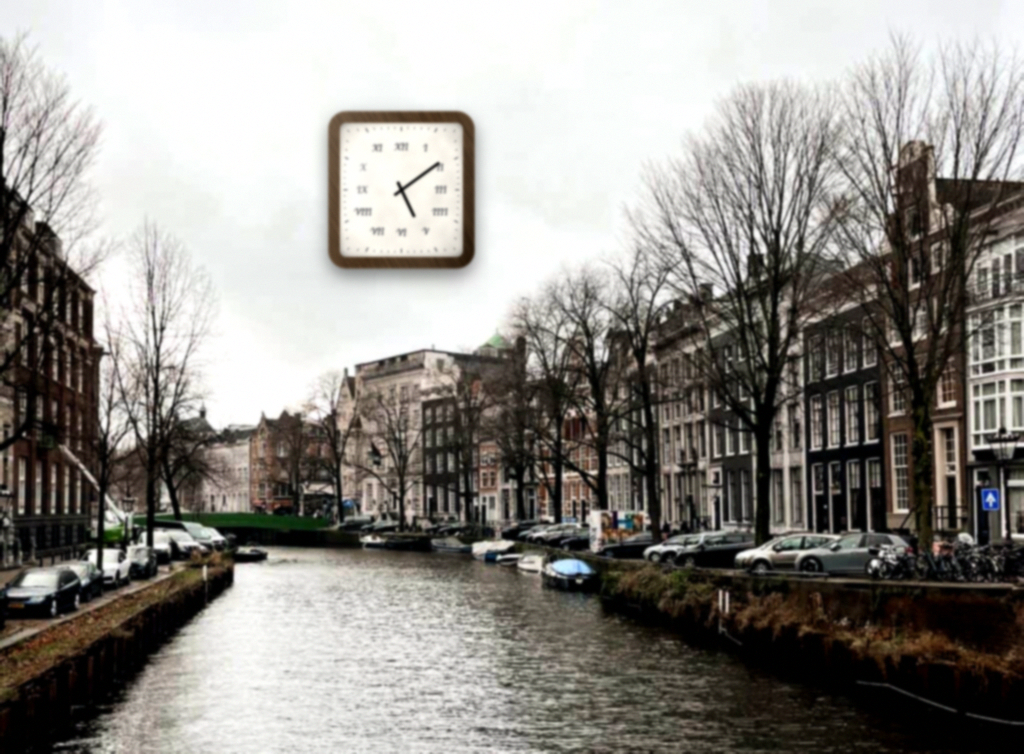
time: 5:09
